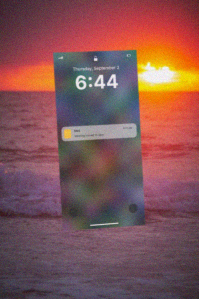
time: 6:44
